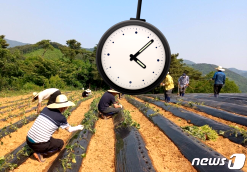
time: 4:07
